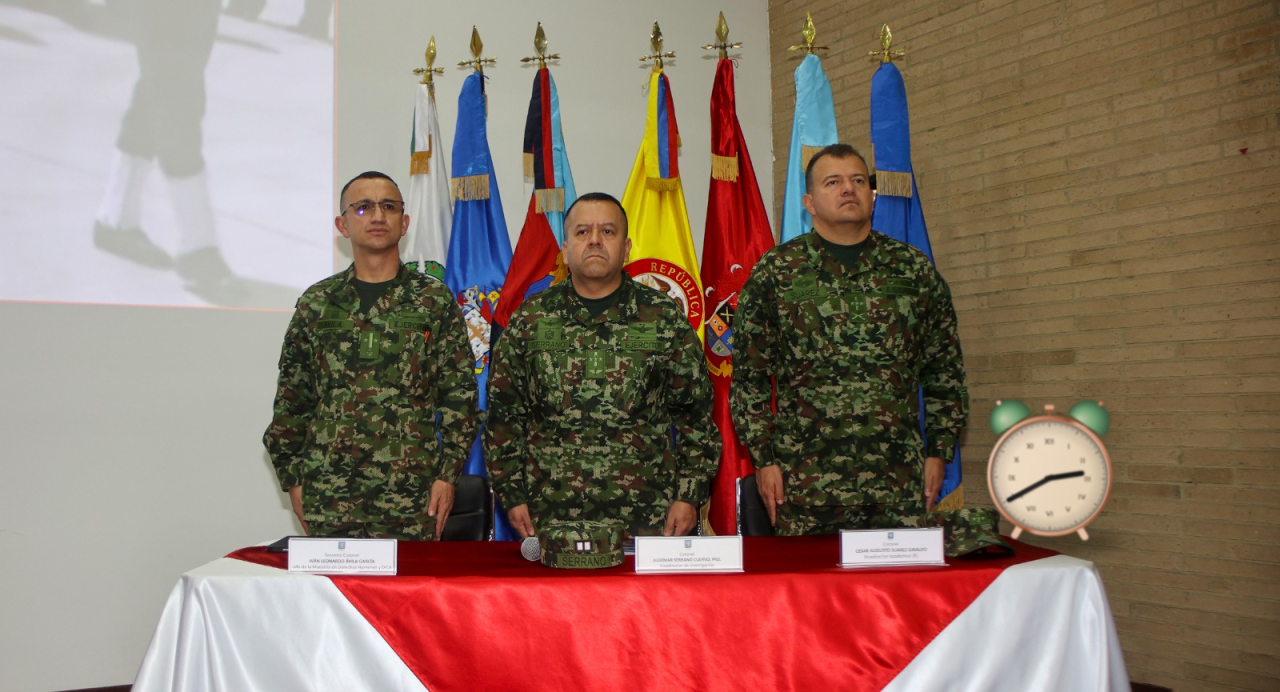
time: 2:40
